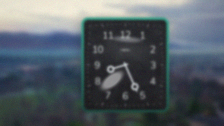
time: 8:26
